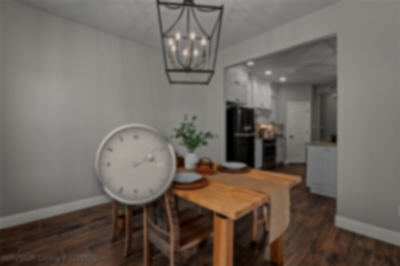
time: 2:08
